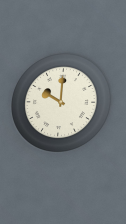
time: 10:00
